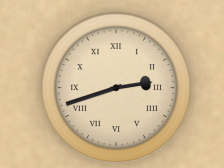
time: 2:42
